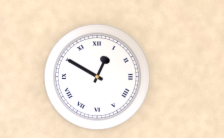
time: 12:50
